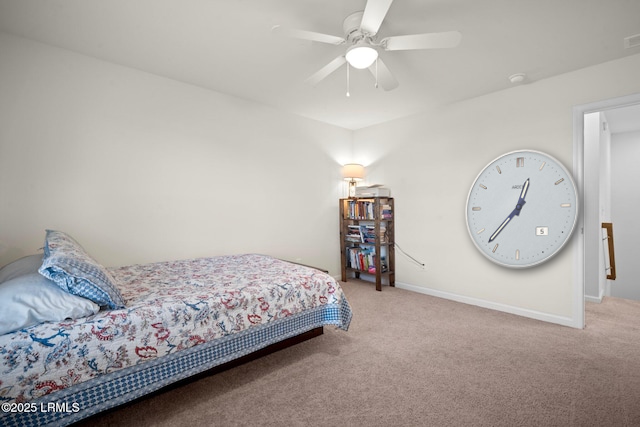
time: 12:37
